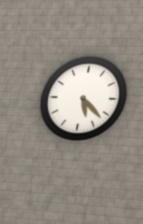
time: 5:22
